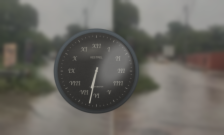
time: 6:32
